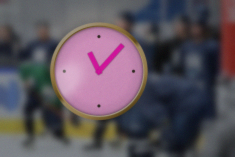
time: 11:07
